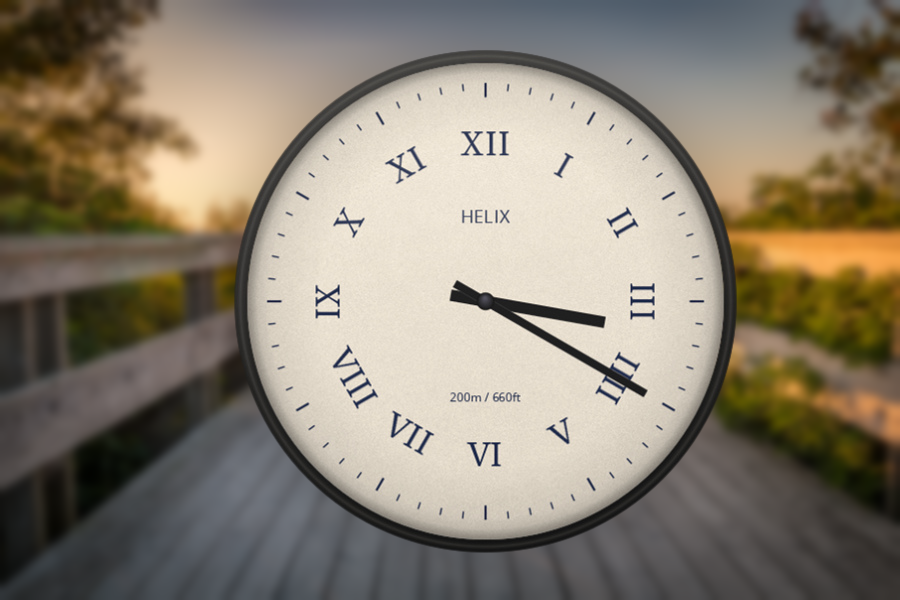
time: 3:20
